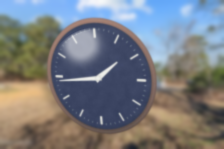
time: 1:44
